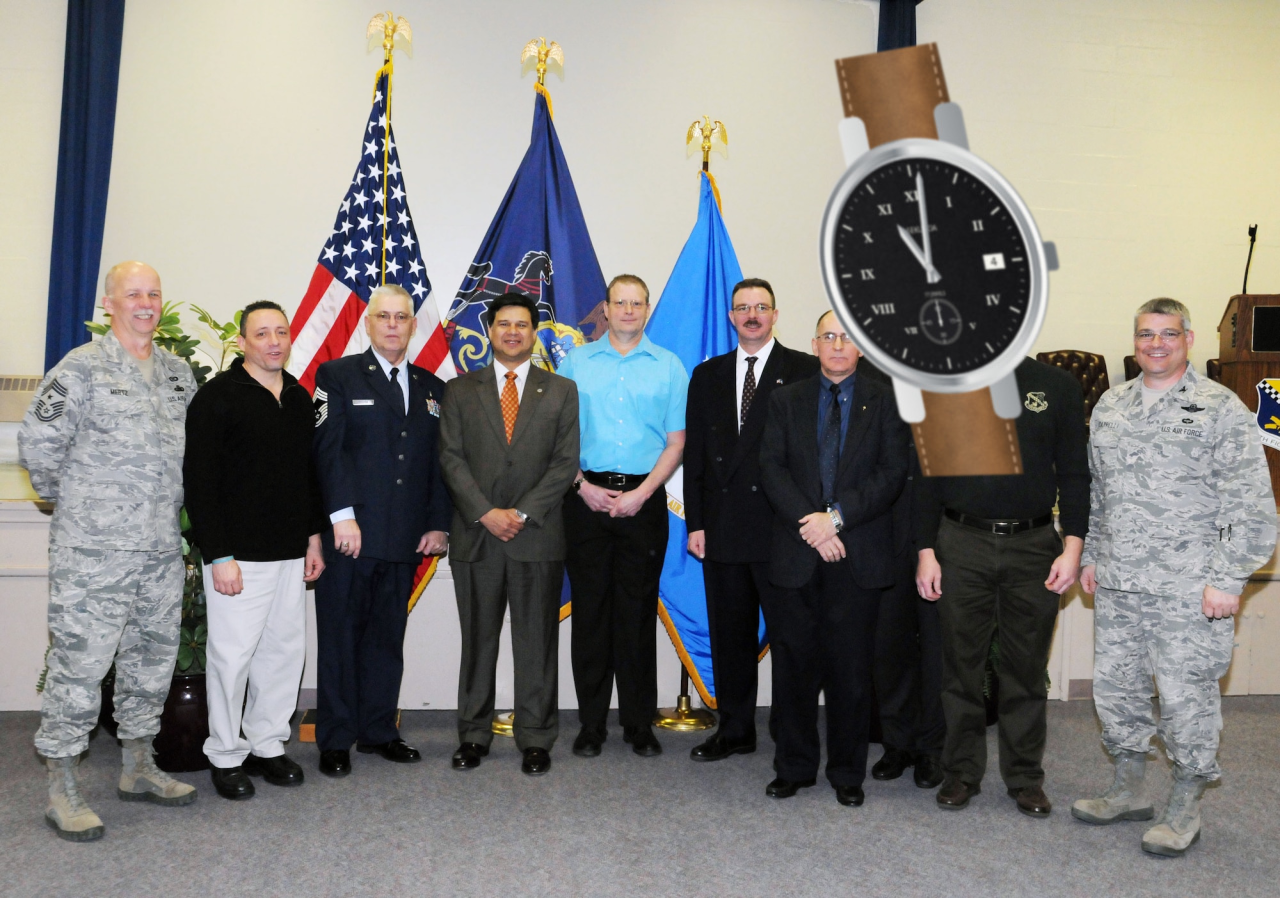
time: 11:01
